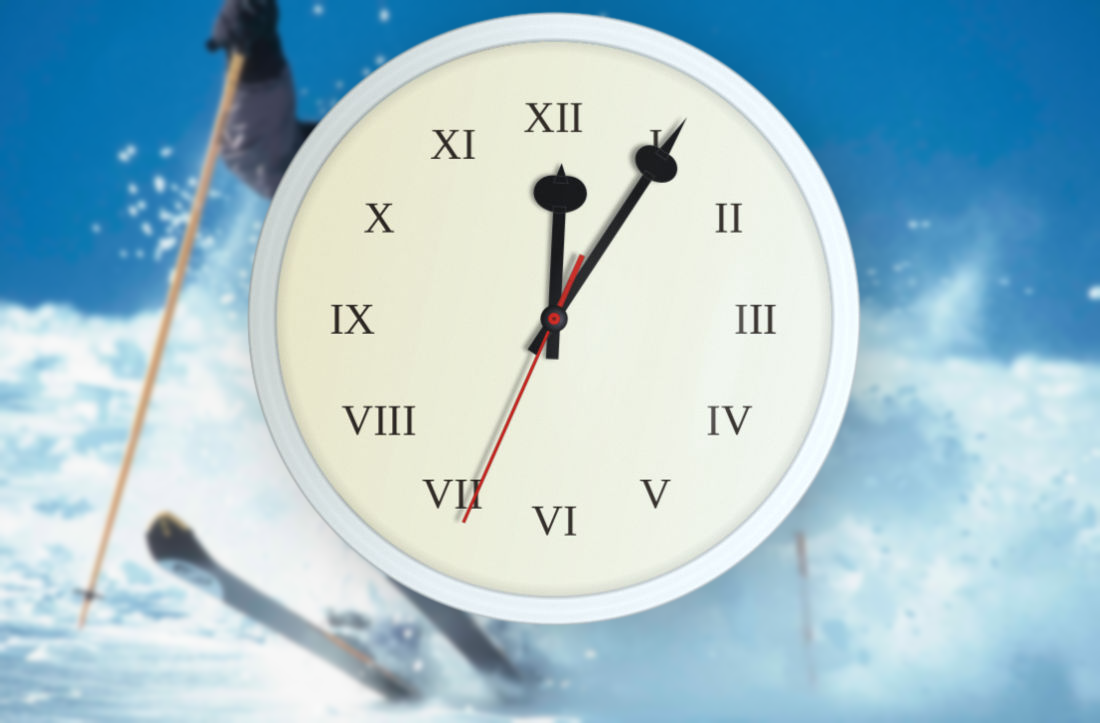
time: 12:05:34
